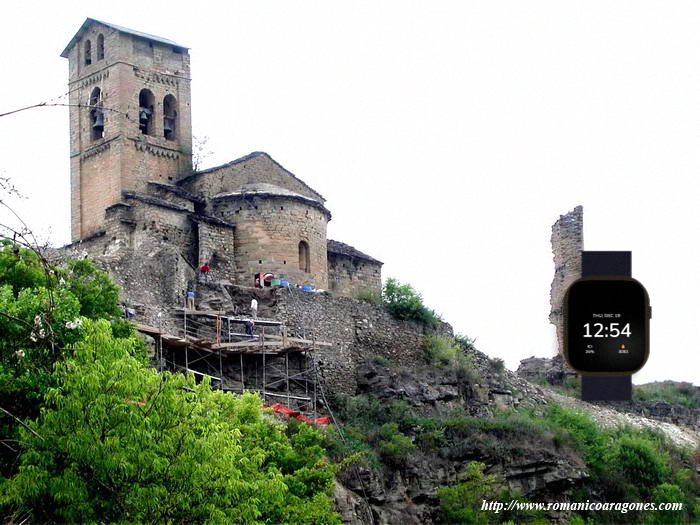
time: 12:54
